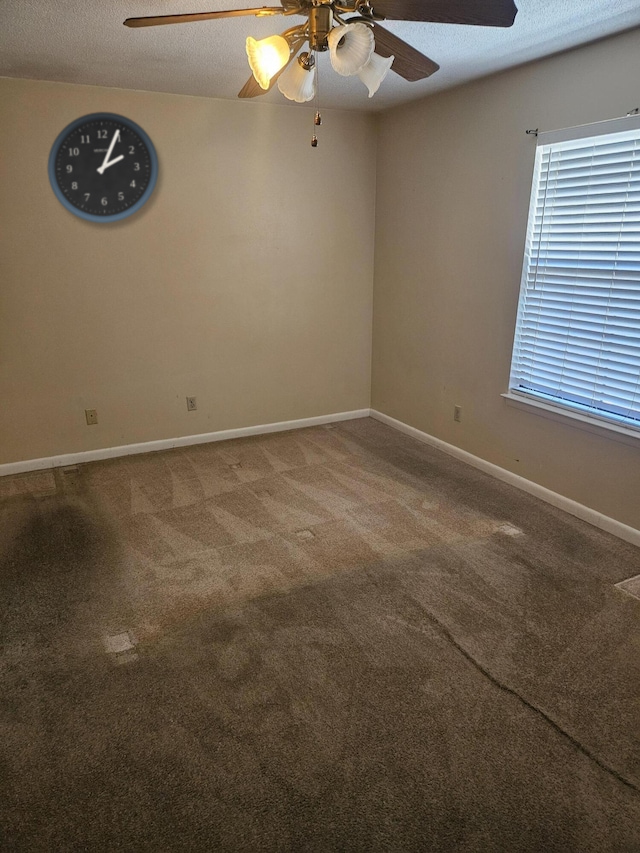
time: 2:04
